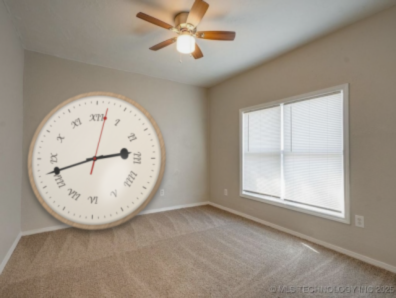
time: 2:42:02
